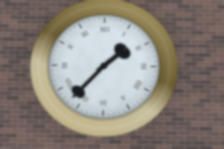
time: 1:37
